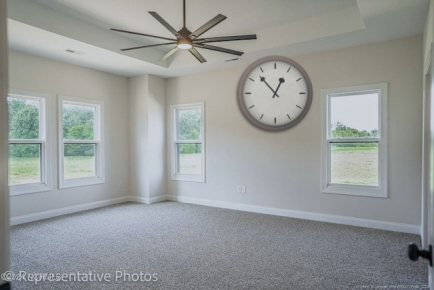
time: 12:53
